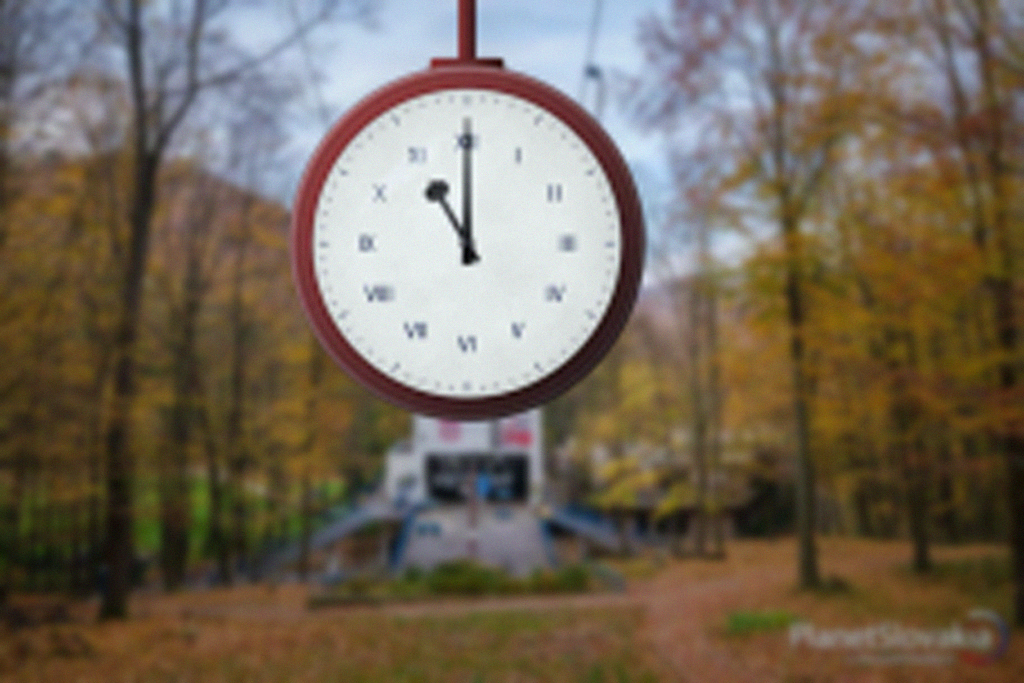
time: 11:00
